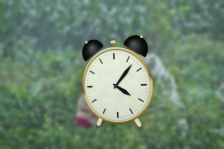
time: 4:07
